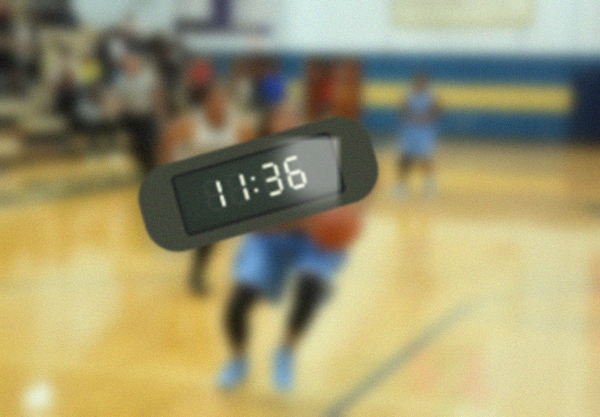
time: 11:36
